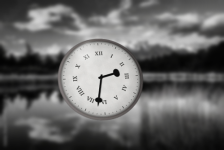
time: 2:32
